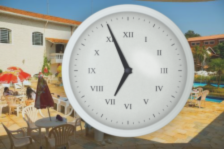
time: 6:56
